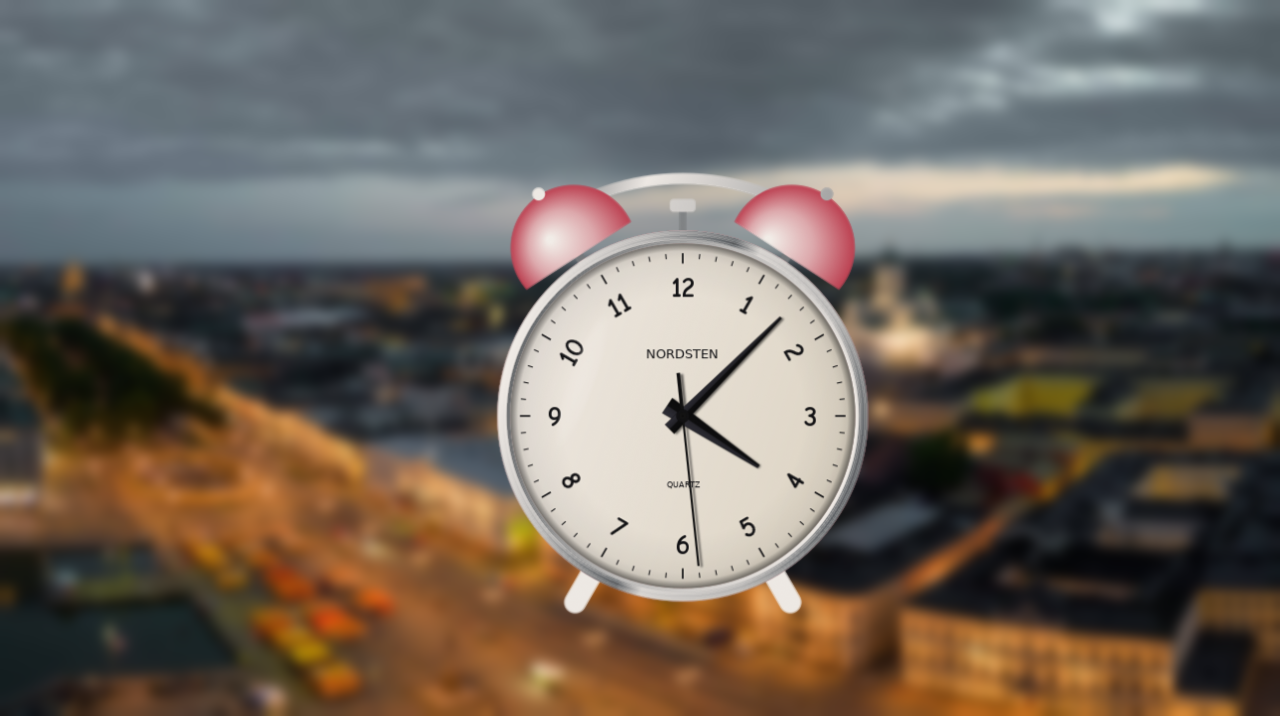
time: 4:07:29
